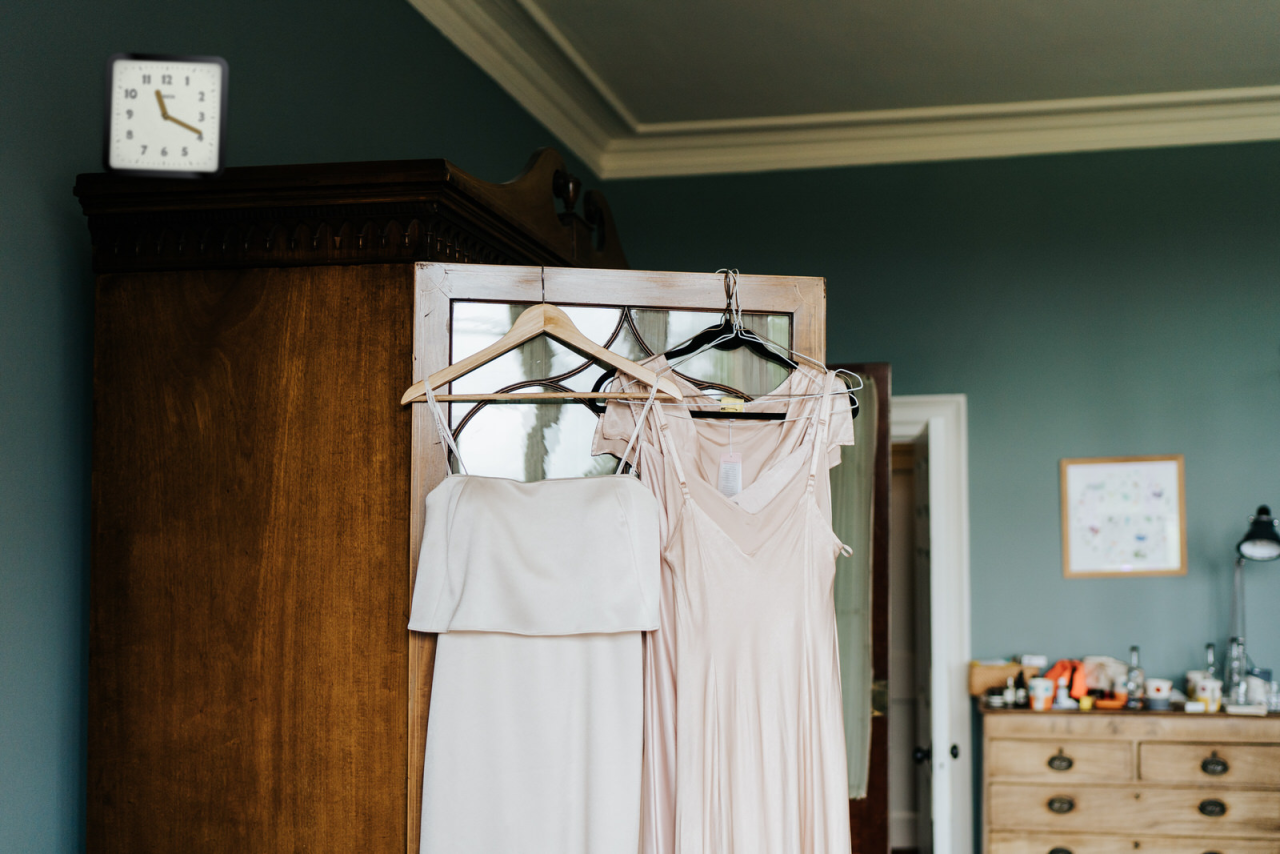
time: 11:19
